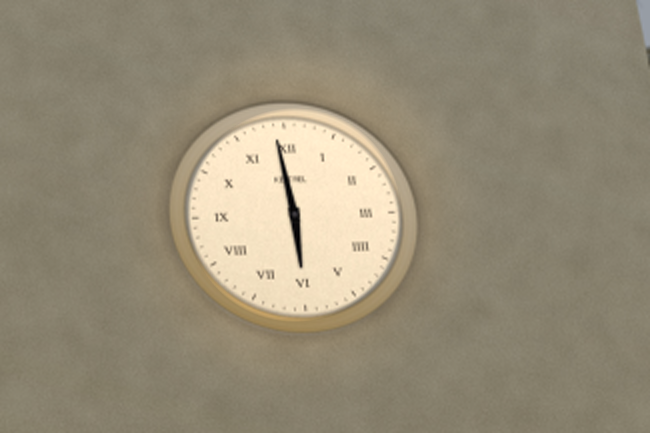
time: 5:59
